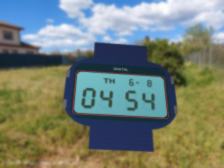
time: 4:54
